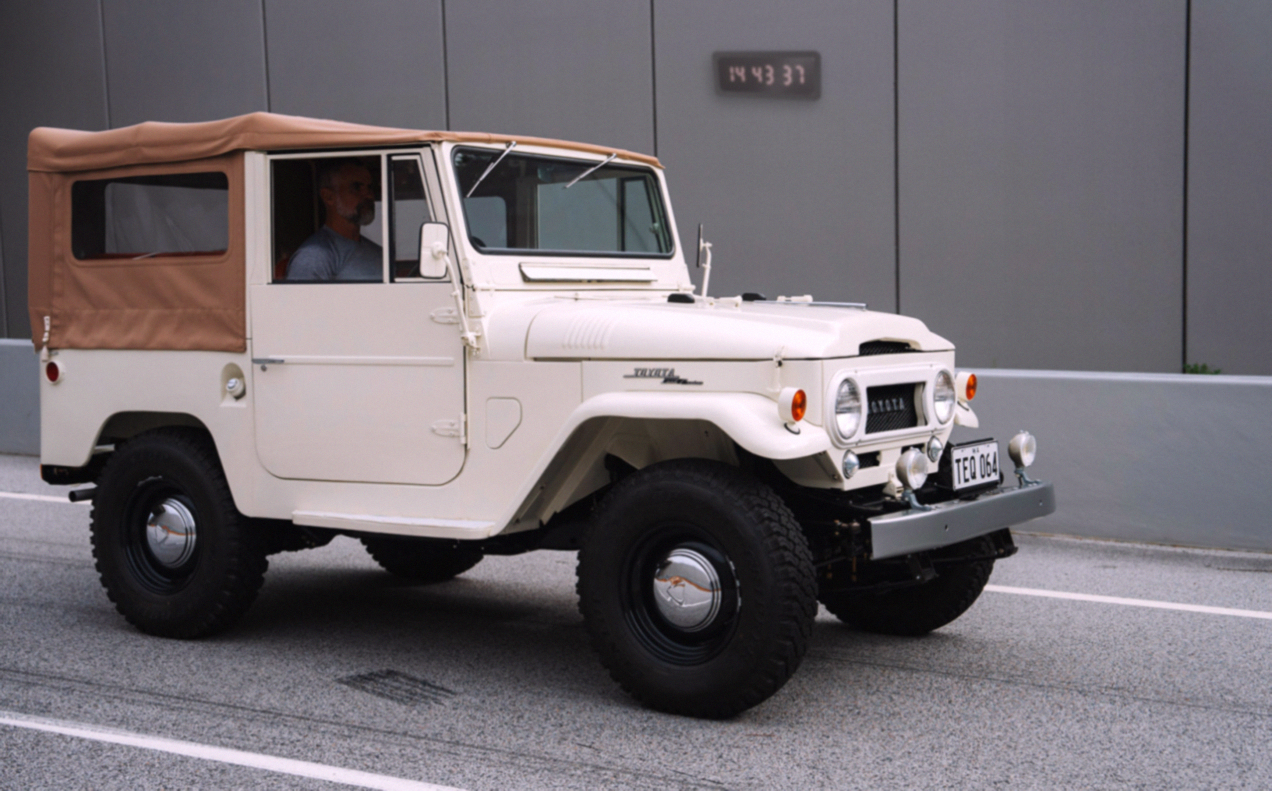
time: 14:43:37
